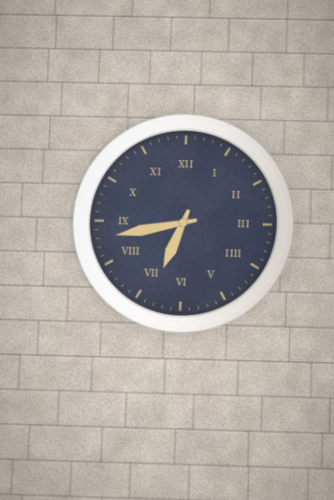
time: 6:43
